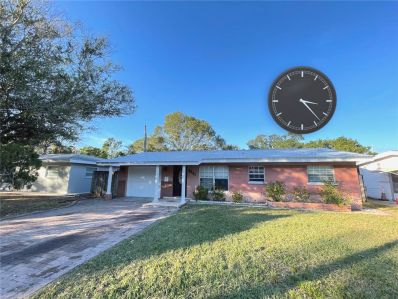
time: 3:23
